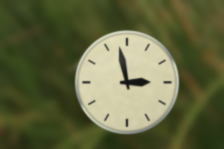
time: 2:58
